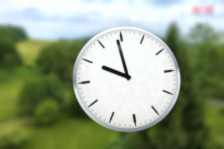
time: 9:59
